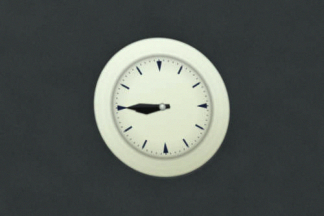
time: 8:45
